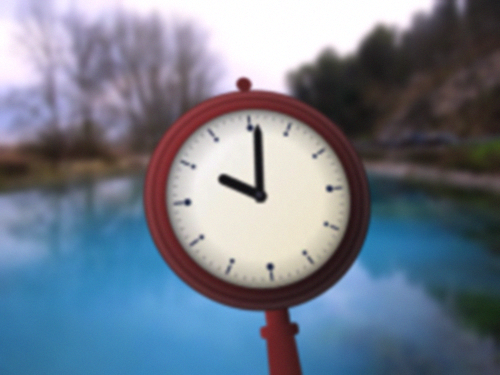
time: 10:01
